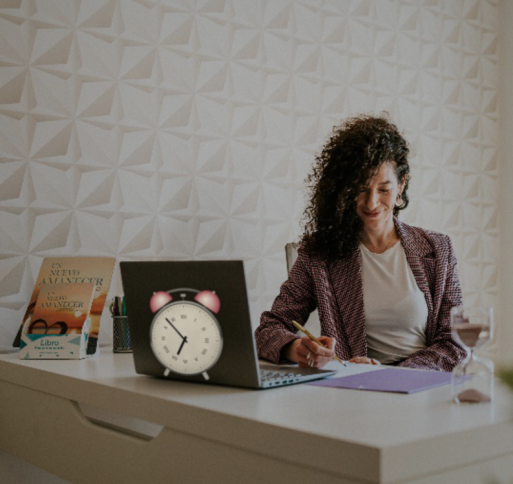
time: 6:53
